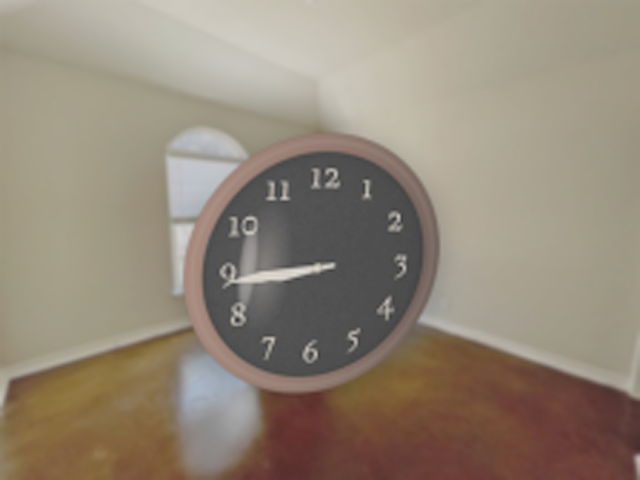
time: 8:44
